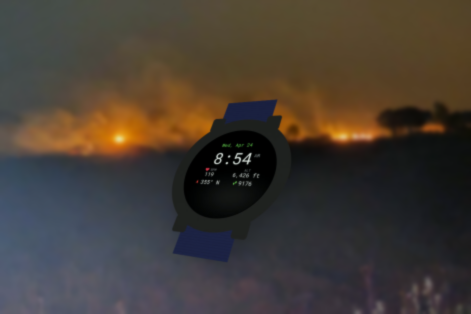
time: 8:54
